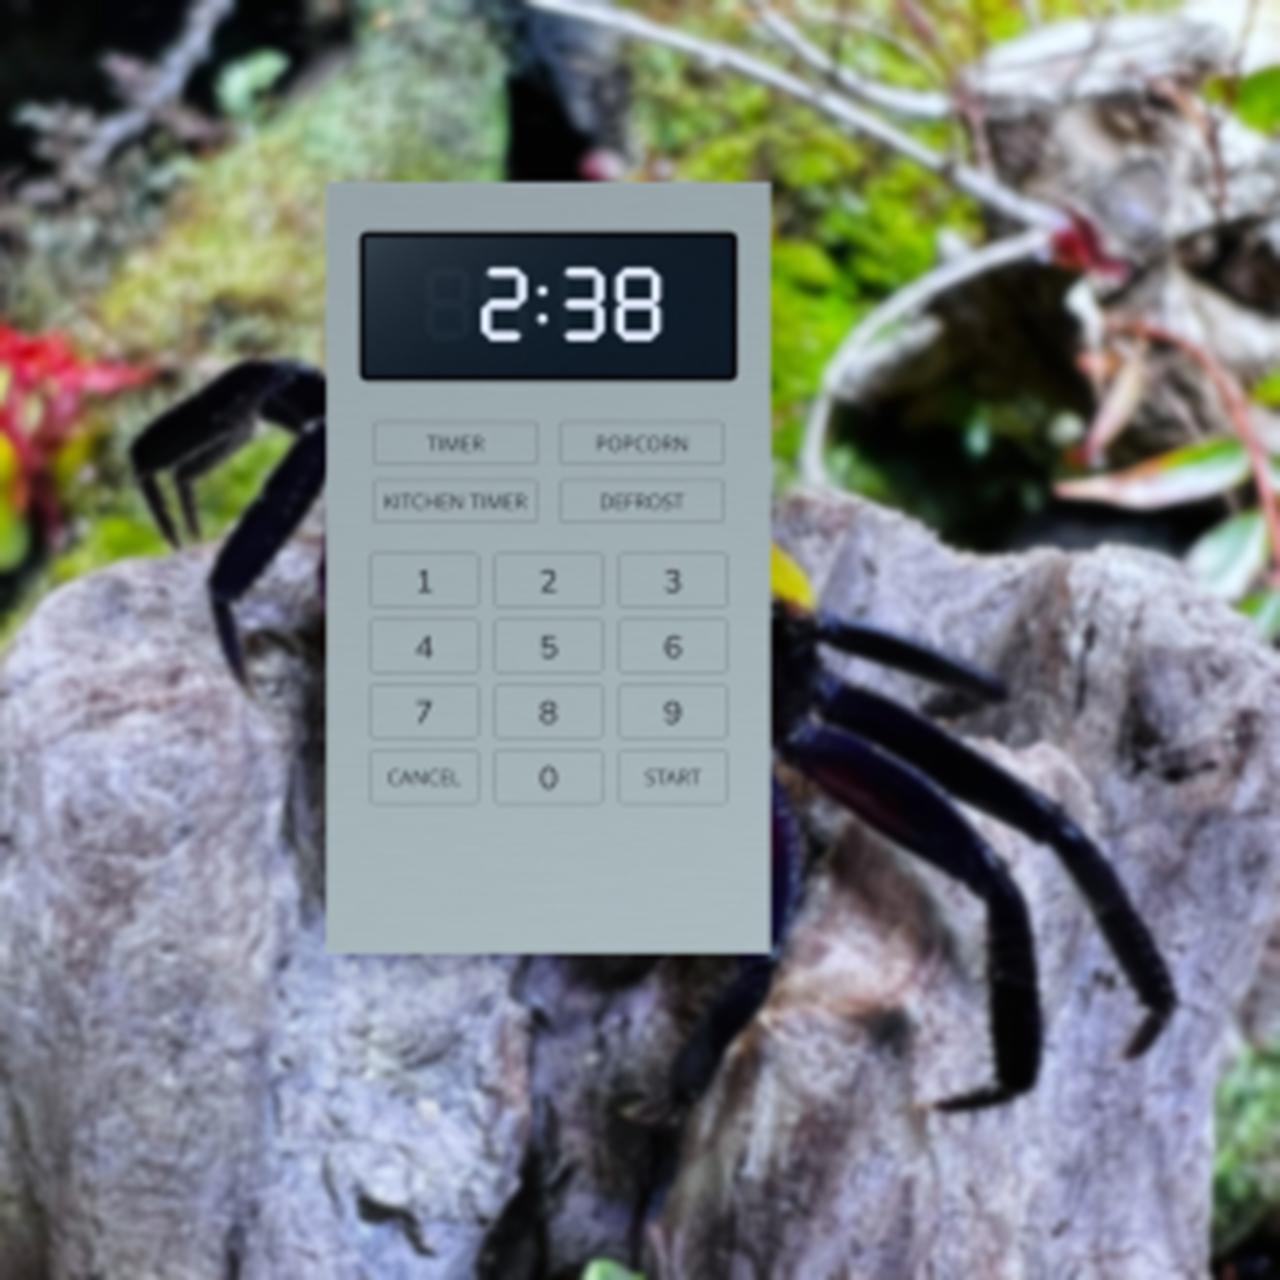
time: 2:38
